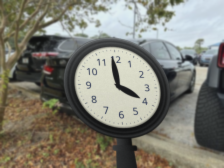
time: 3:59
